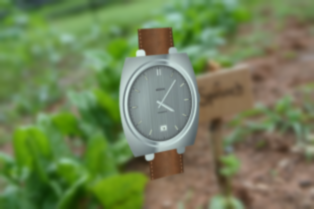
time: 4:07
